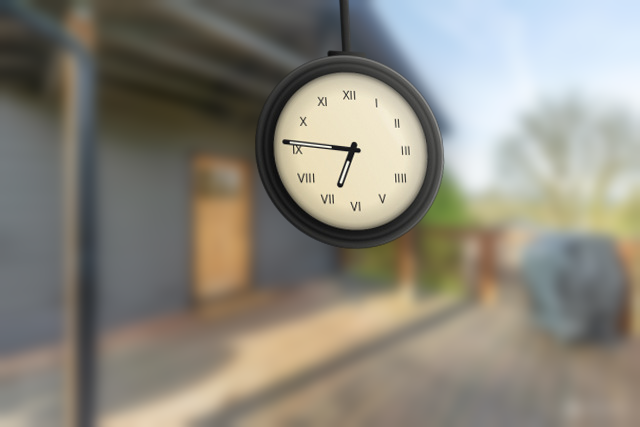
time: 6:46
